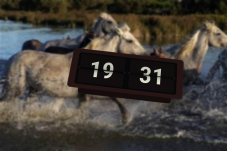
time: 19:31
